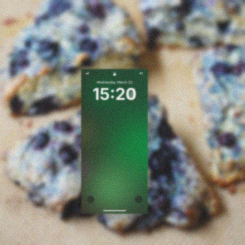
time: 15:20
